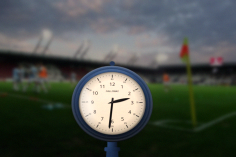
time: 2:31
